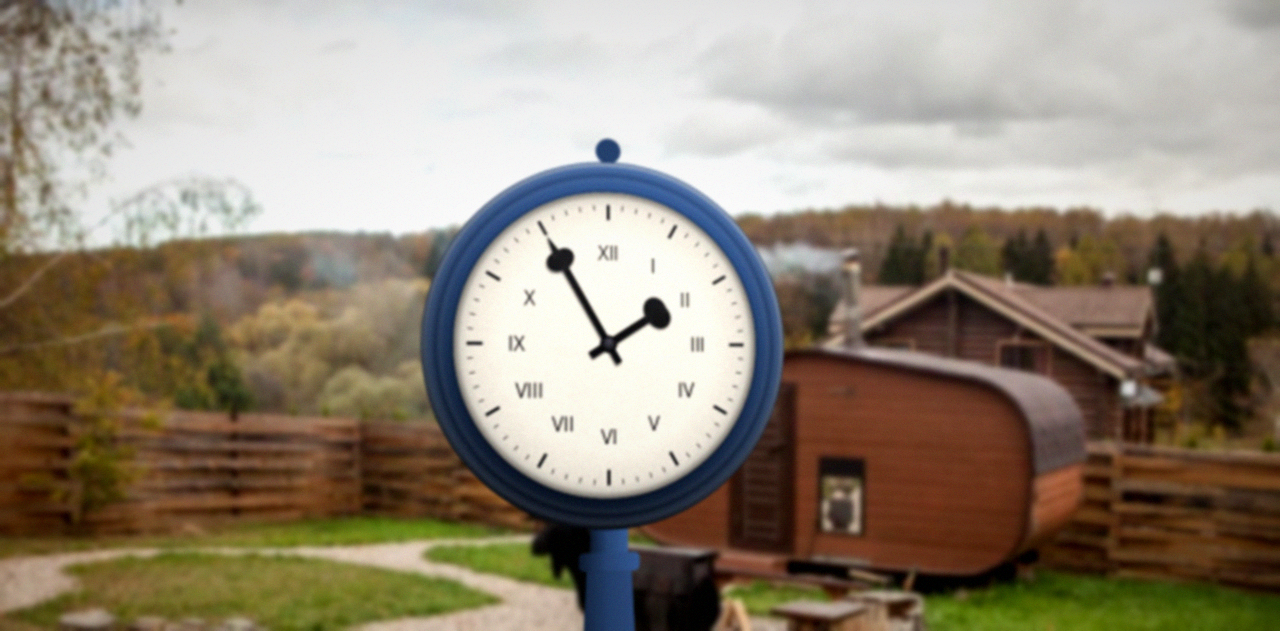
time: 1:55
